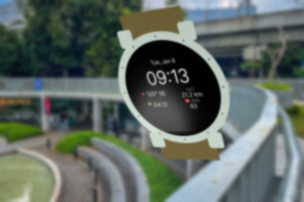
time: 9:13
